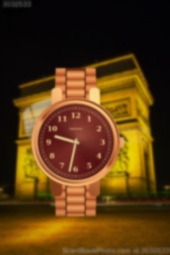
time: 9:32
